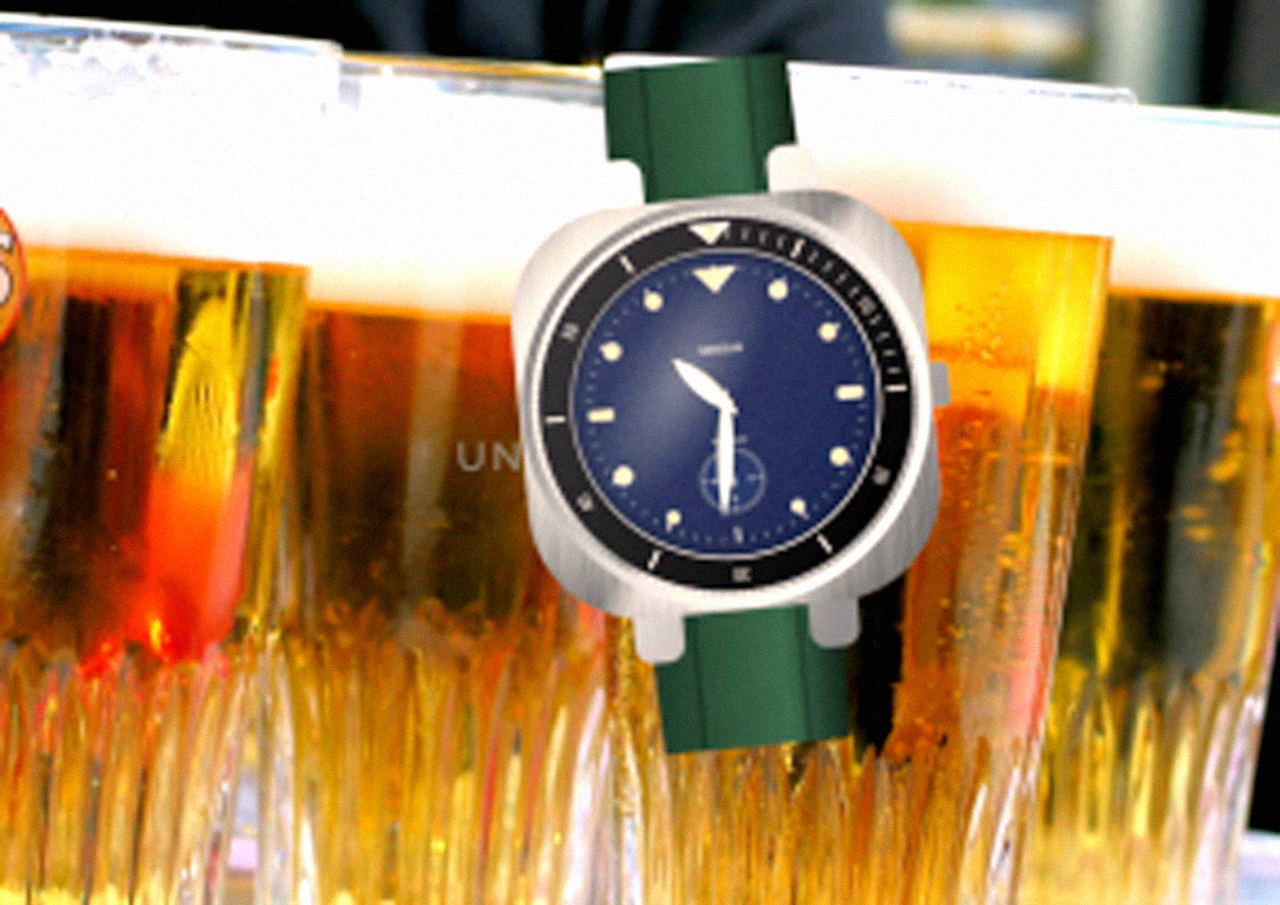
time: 10:31
